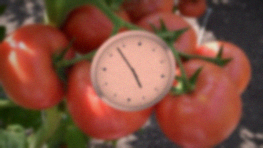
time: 4:53
